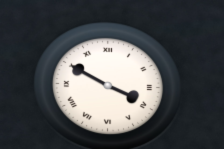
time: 3:50
